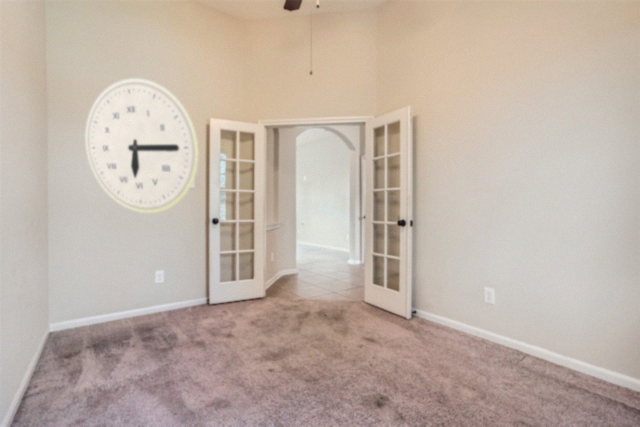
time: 6:15
